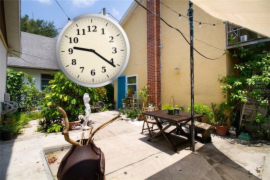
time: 9:21
